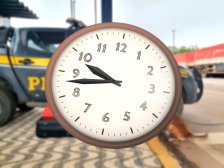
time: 9:43
